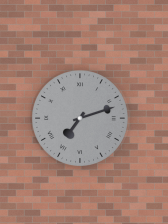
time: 7:12
